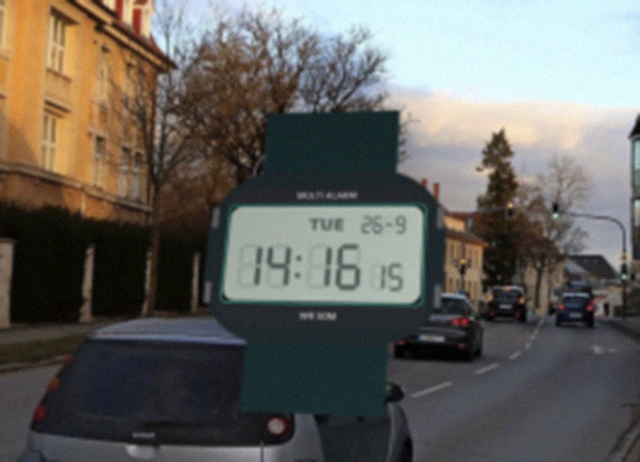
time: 14:16:15
